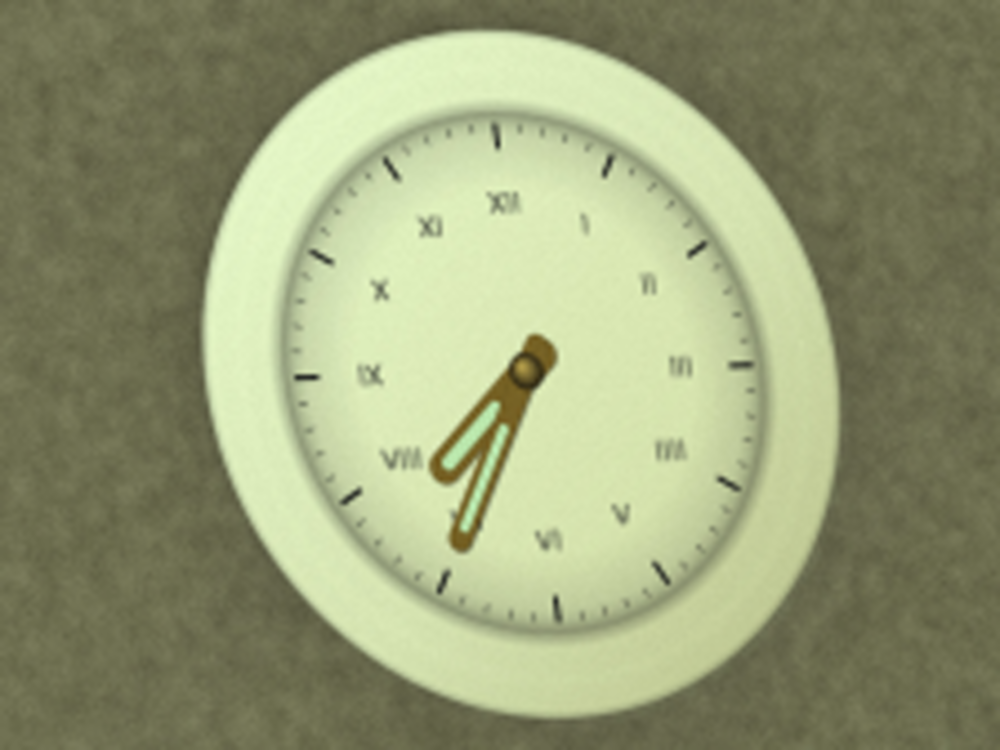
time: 7:35
